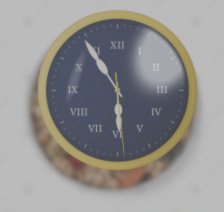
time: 5:54:29
